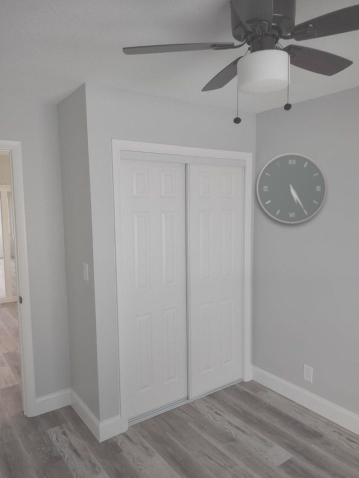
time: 5:25
